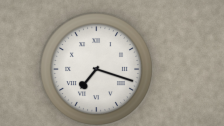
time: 7:18
